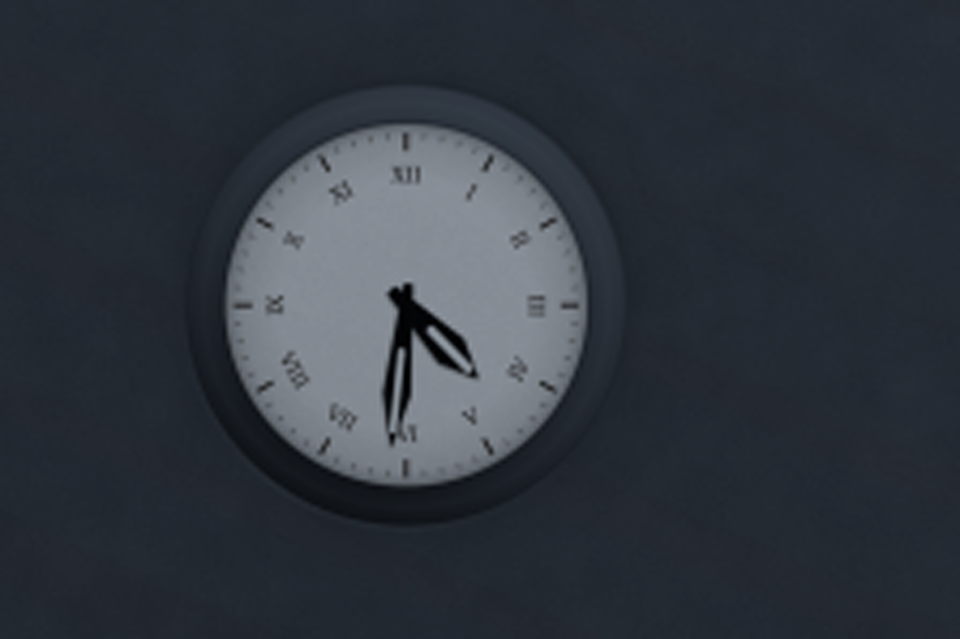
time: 4:31
